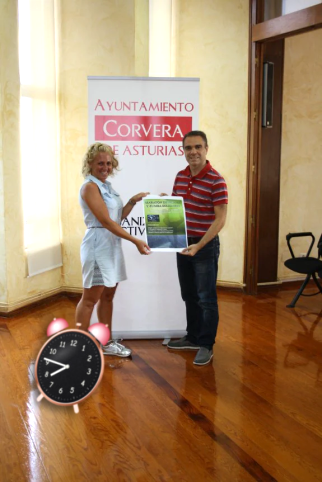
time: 7:46
